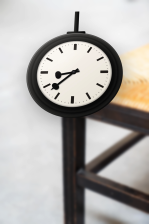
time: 8:38
